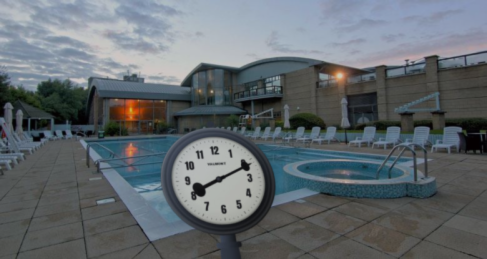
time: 8:11
